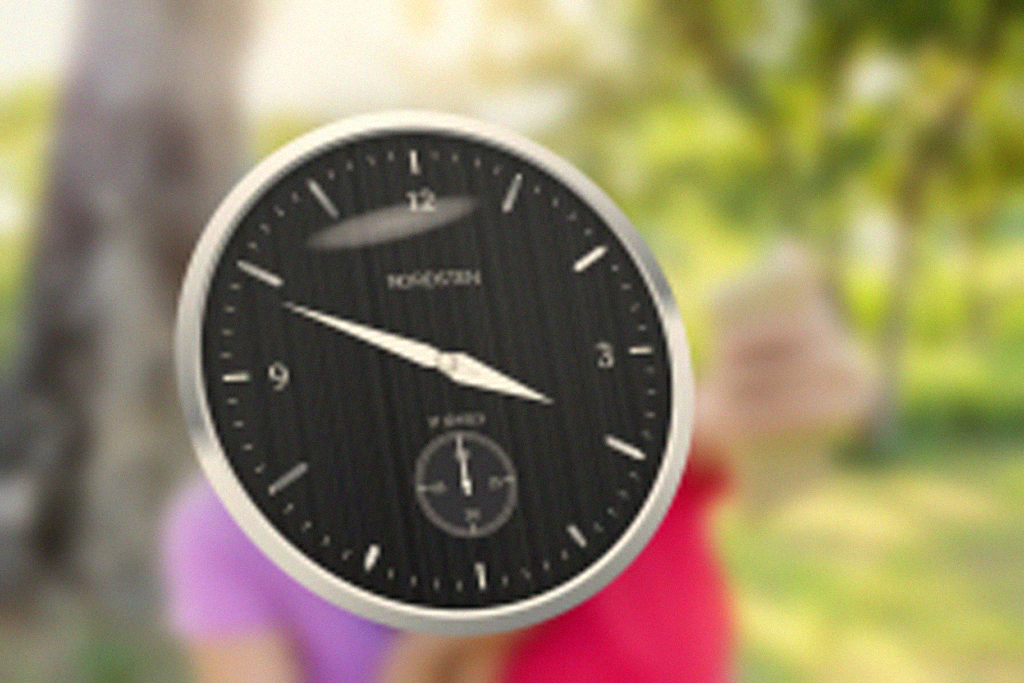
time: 3:49
